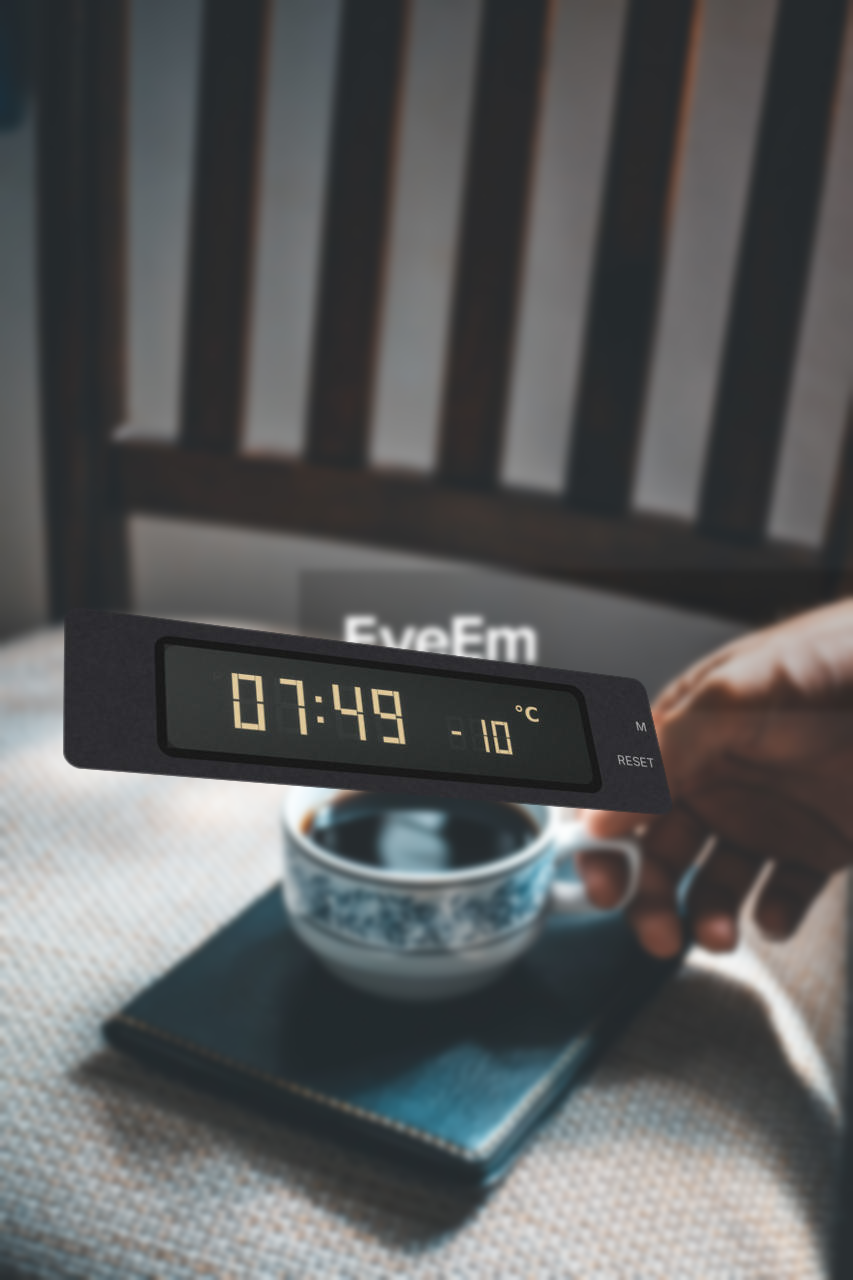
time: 7:49
